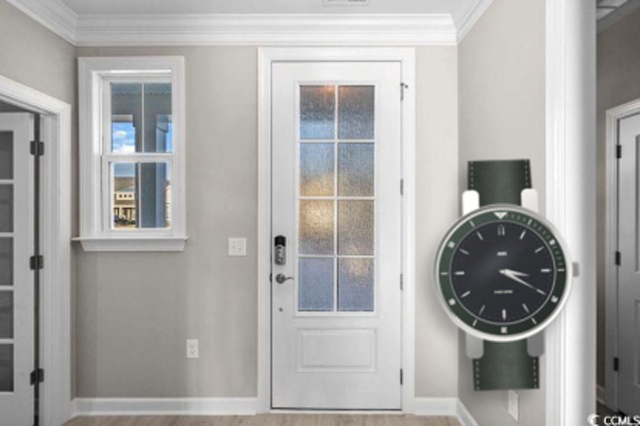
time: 3:20
